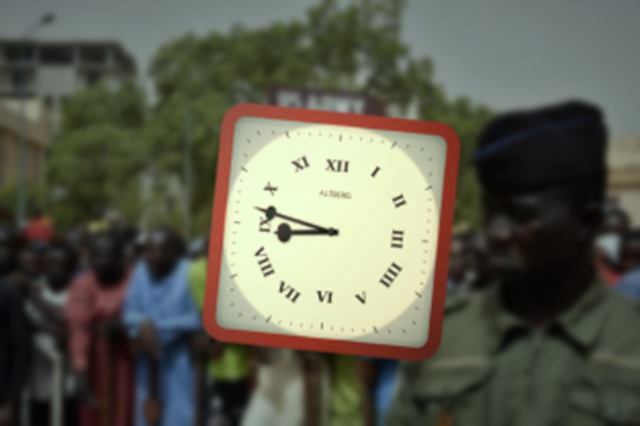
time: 8:47
